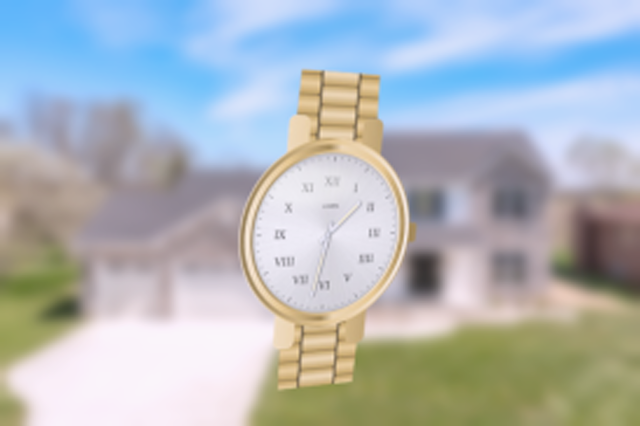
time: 1:32
